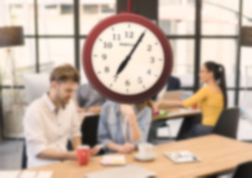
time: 7:05
